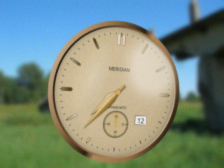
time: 7:37
